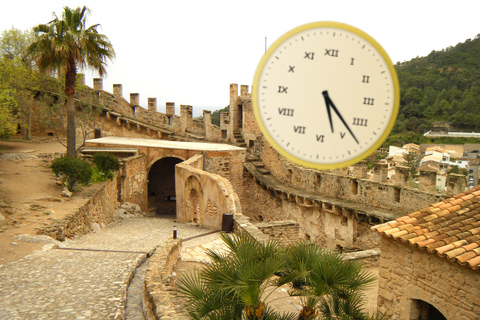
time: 5:23
